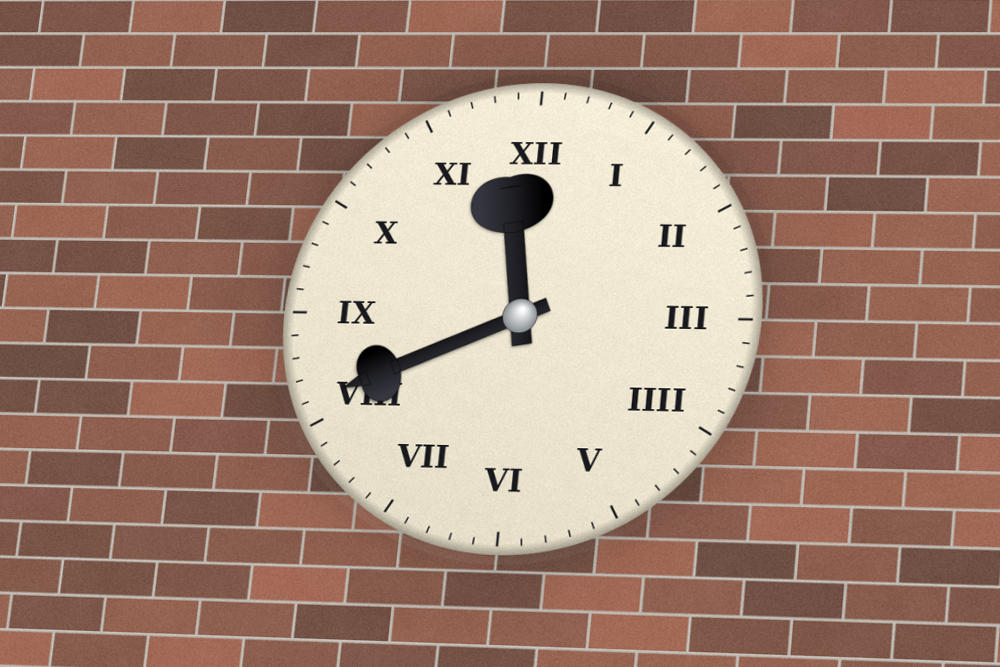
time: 11:41
